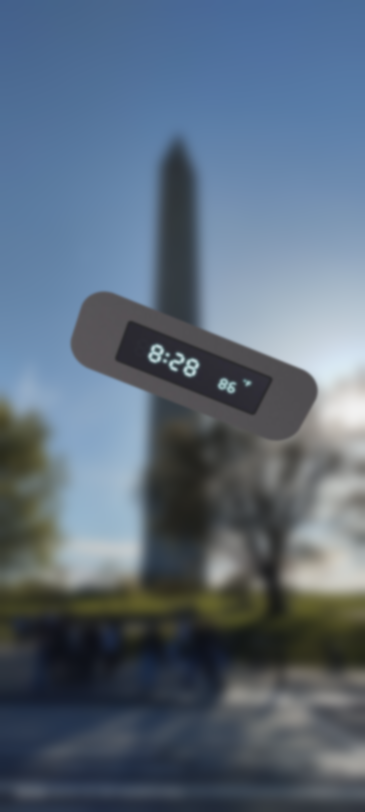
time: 8:28
